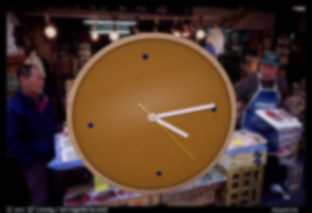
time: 4:14:24
